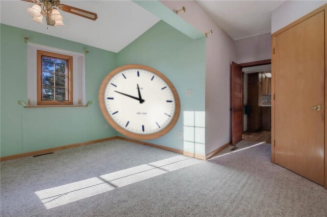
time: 11:48
